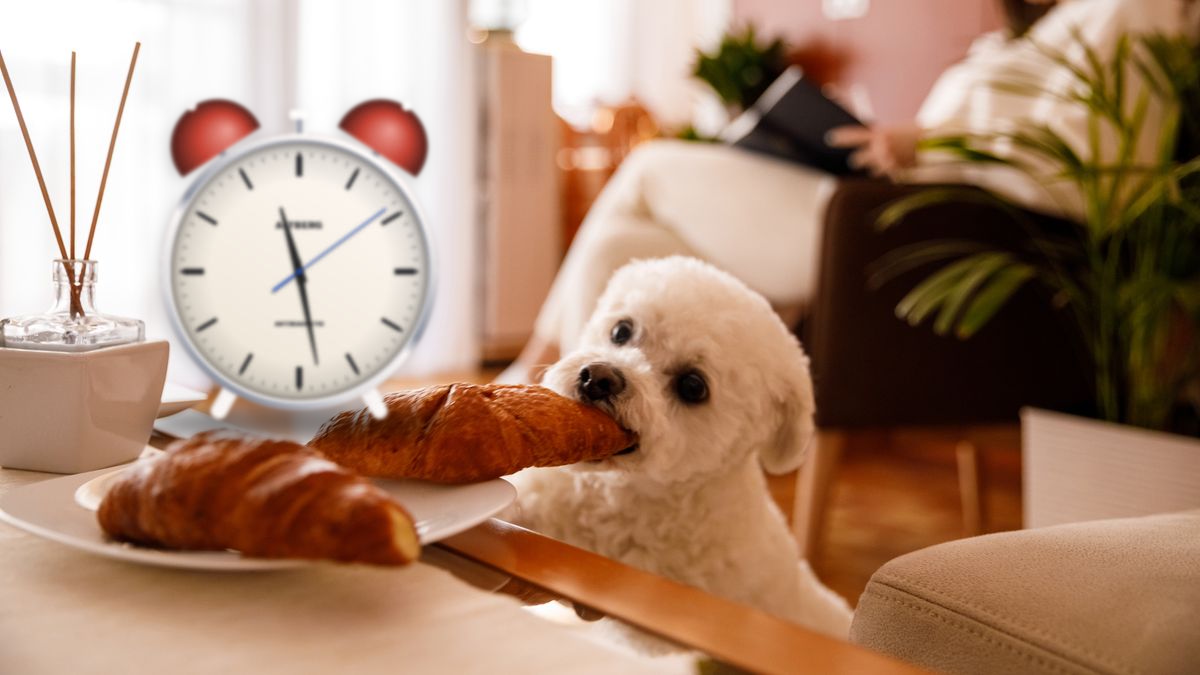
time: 11:28:09
